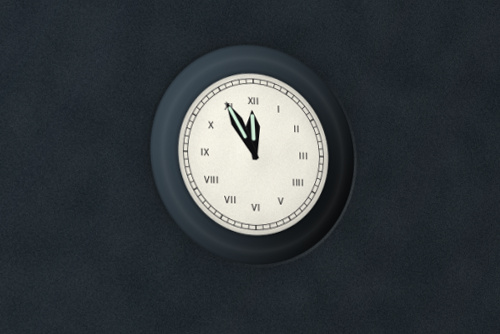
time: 11:55
